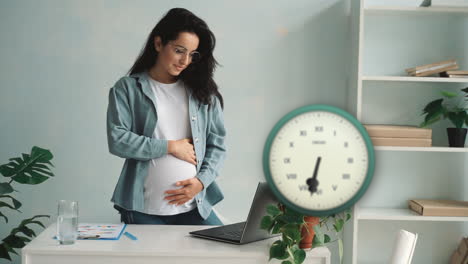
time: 6:32
